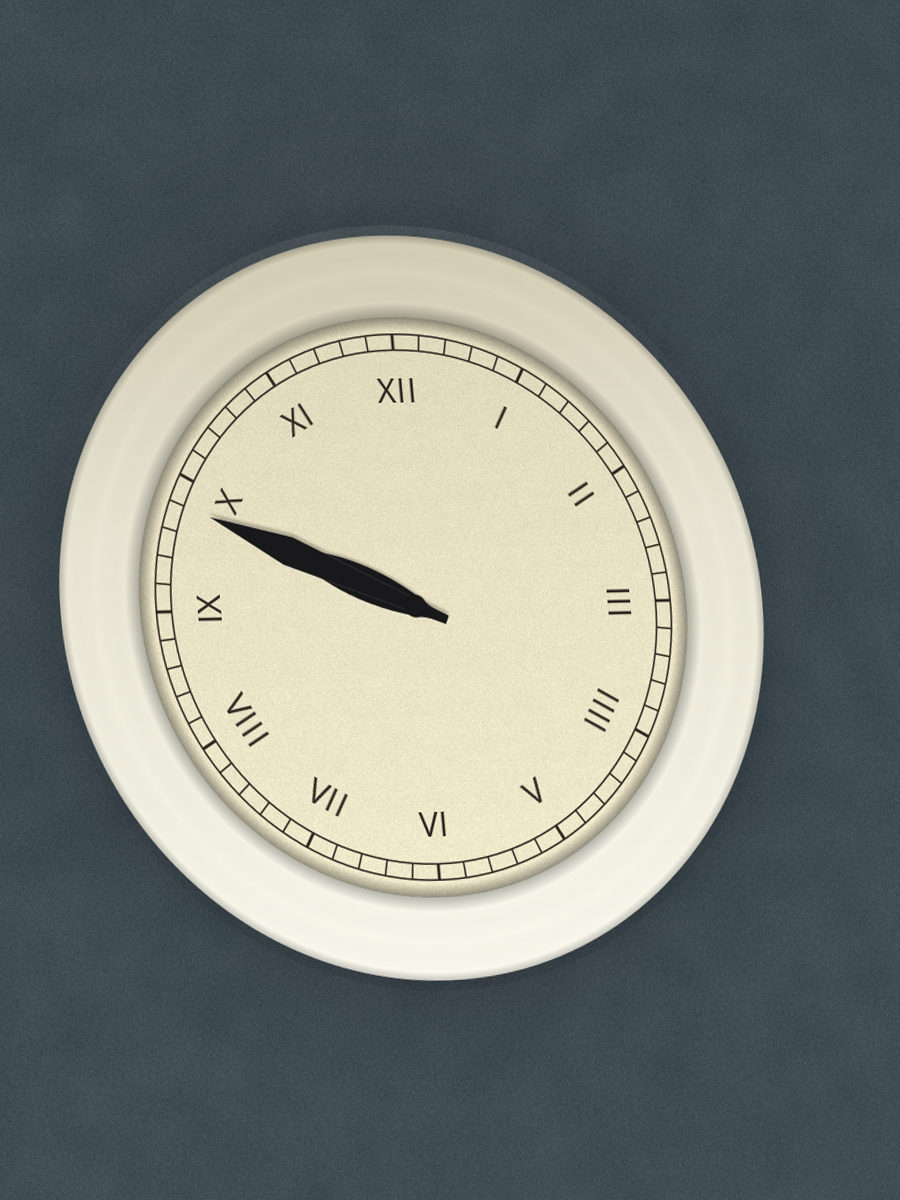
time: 9:49
